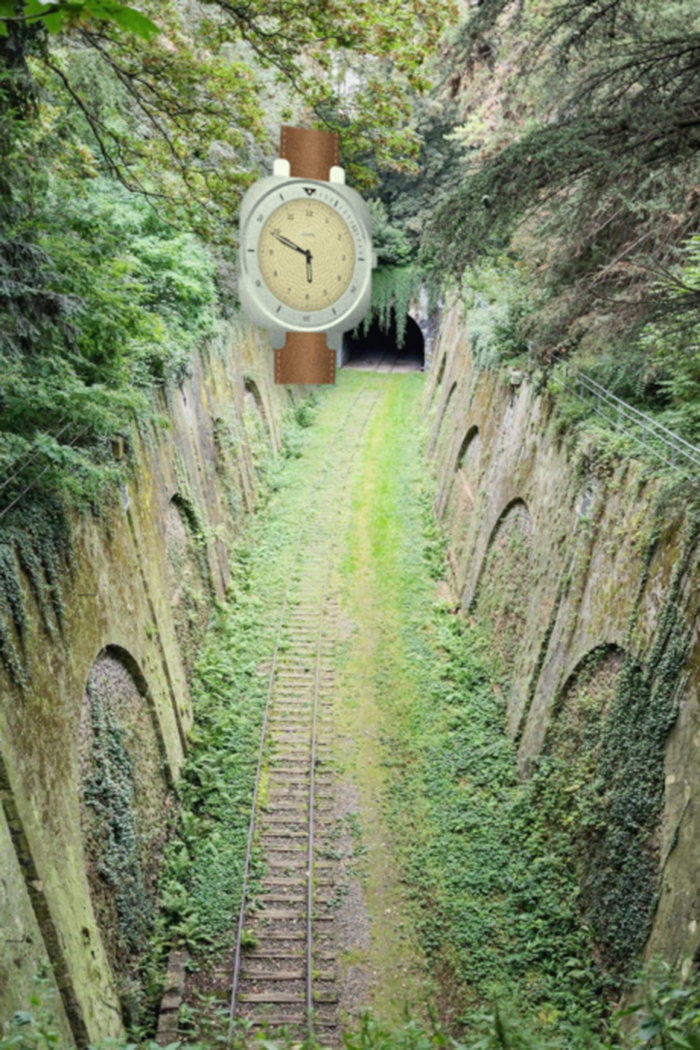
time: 5:49
